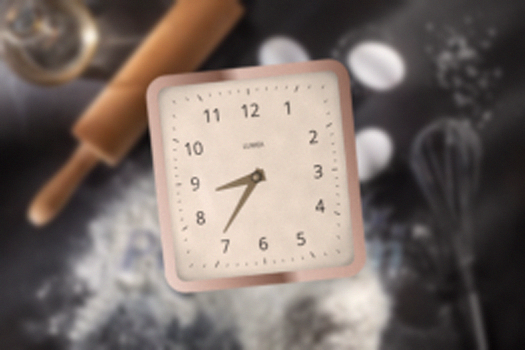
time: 8:36
